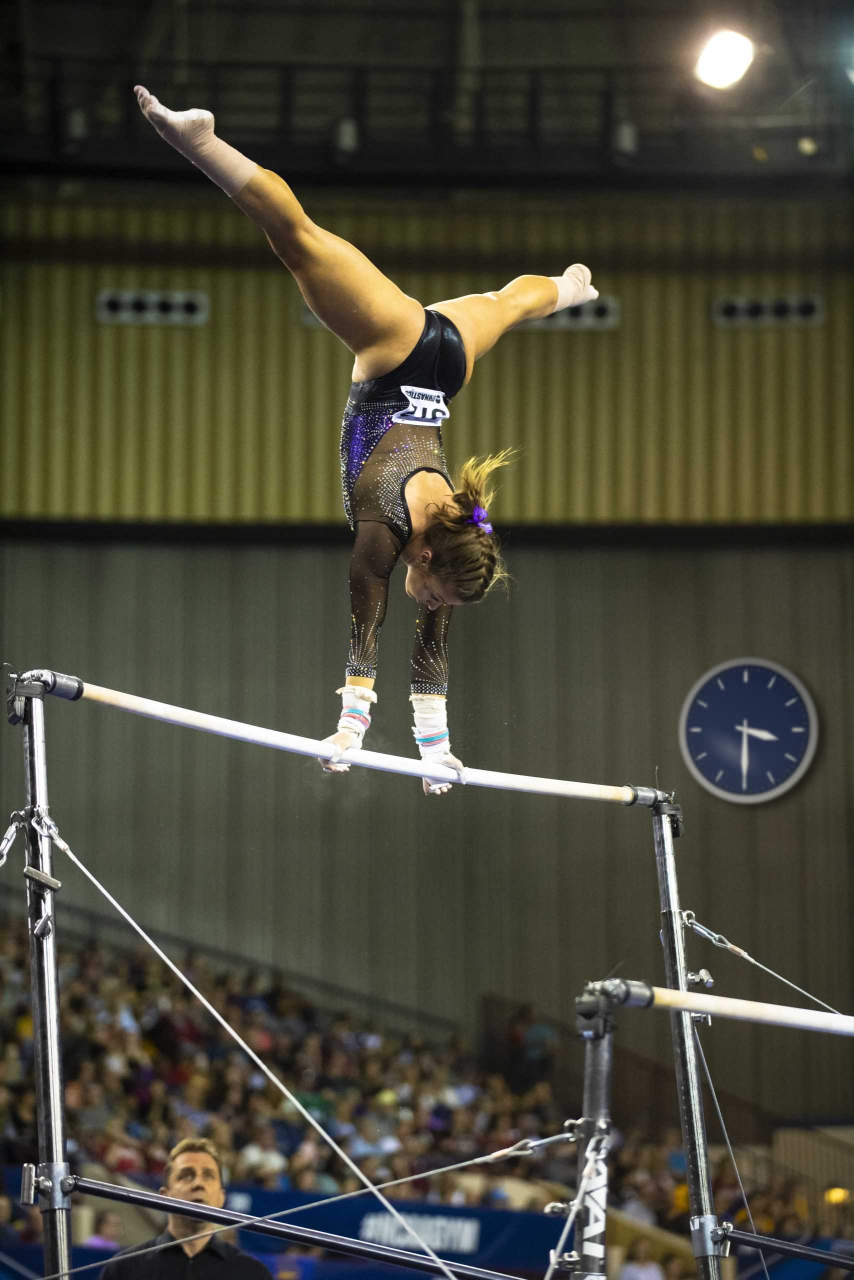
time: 3:30
